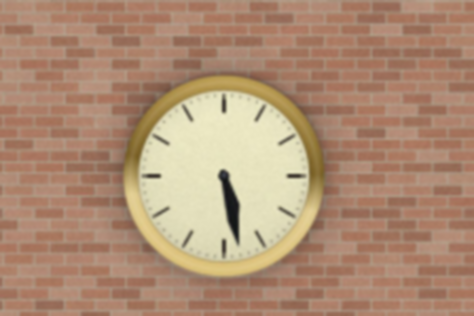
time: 5:28
